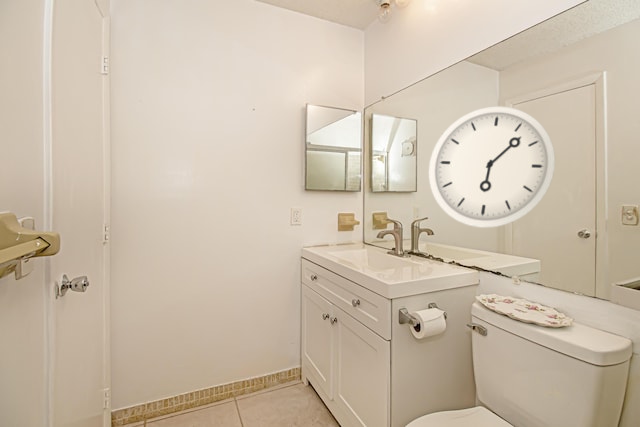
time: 6:07
